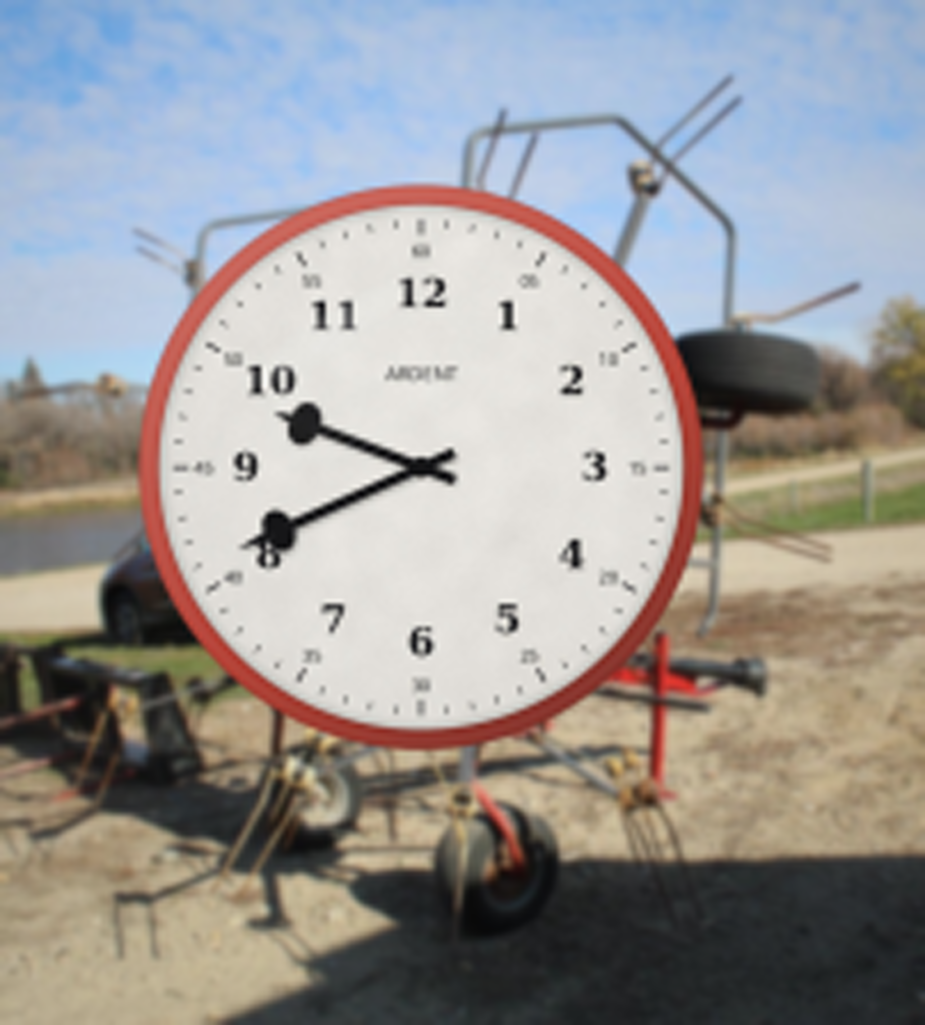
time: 9:41
